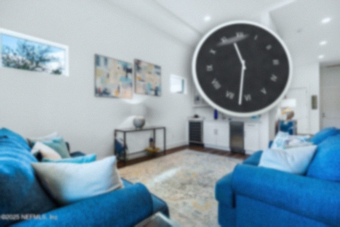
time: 11:32
